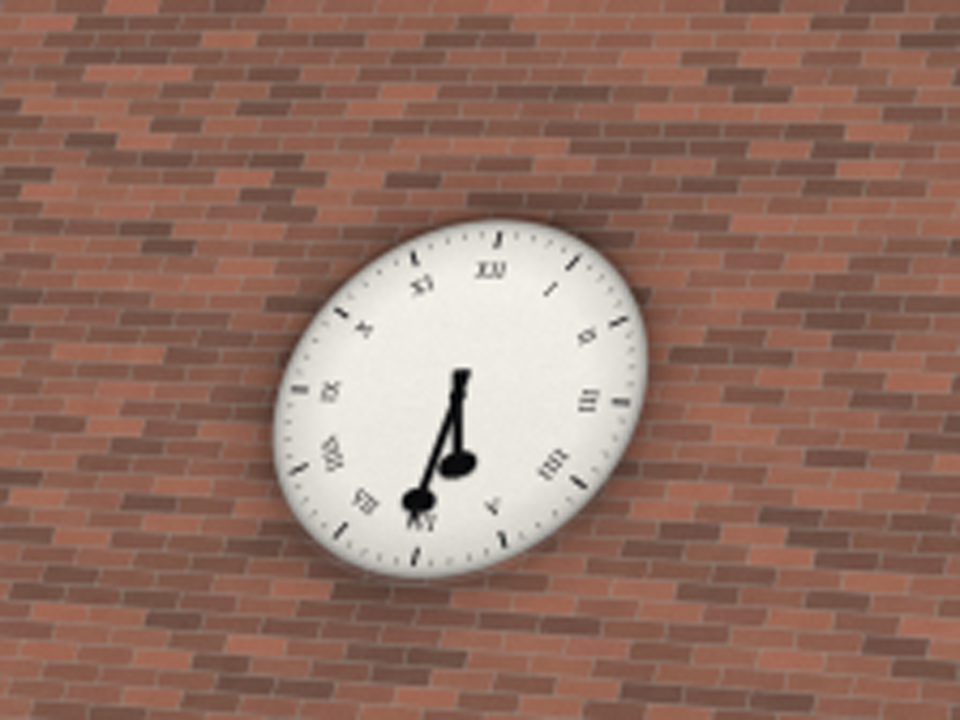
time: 5:31
